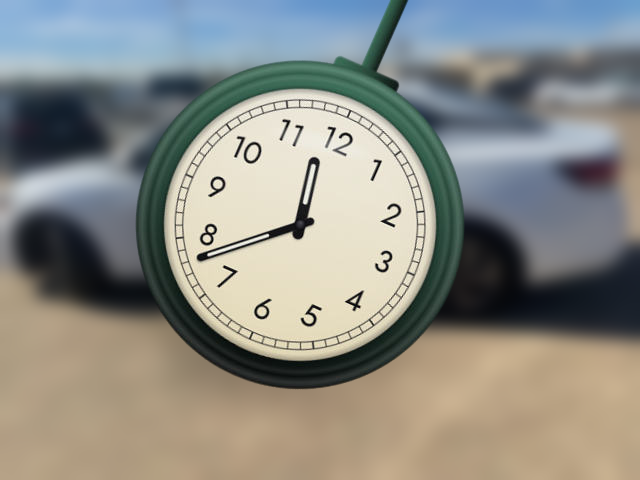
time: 11:38
